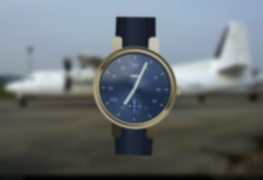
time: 7:04
